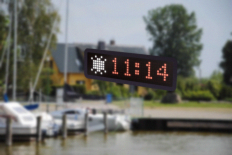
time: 11:14
